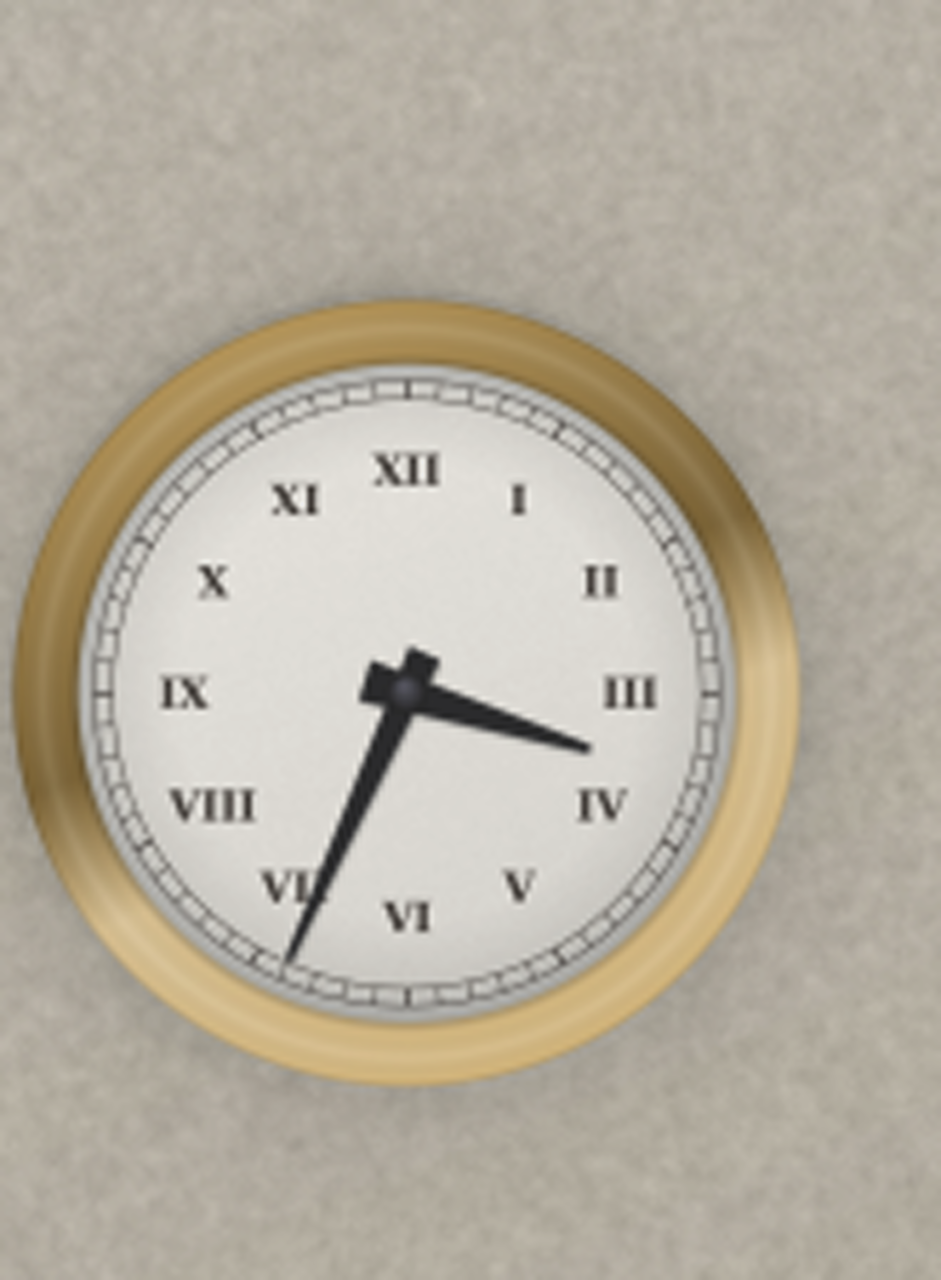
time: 3:34
